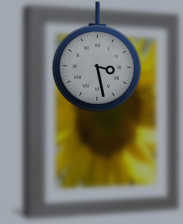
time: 3:28
